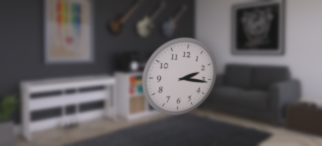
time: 2:16
